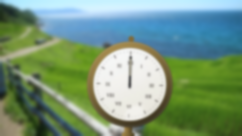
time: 12:00
